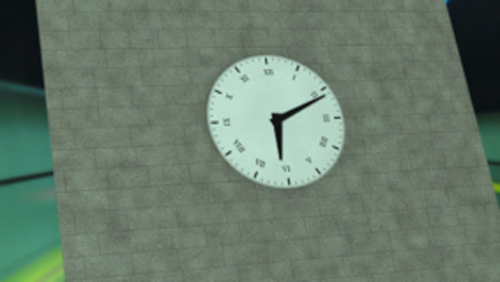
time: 6:11
